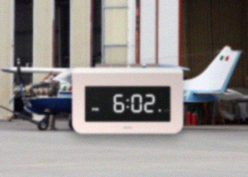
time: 6:02
